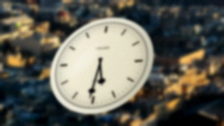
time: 5:31
